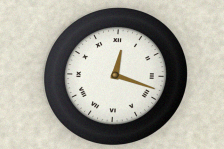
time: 12:18
